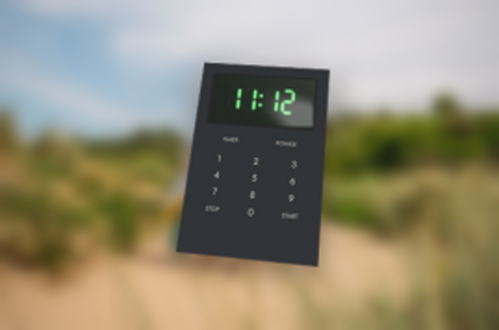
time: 11:12
